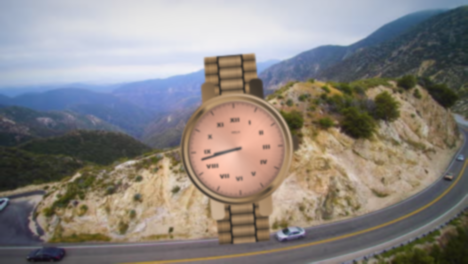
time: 8:43
